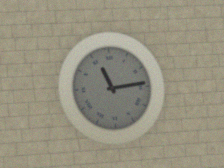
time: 11:14
